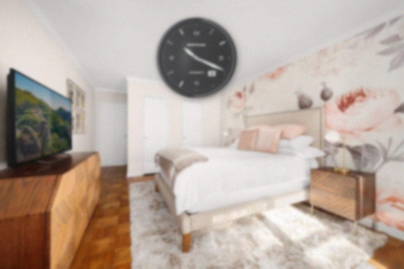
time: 10:19
